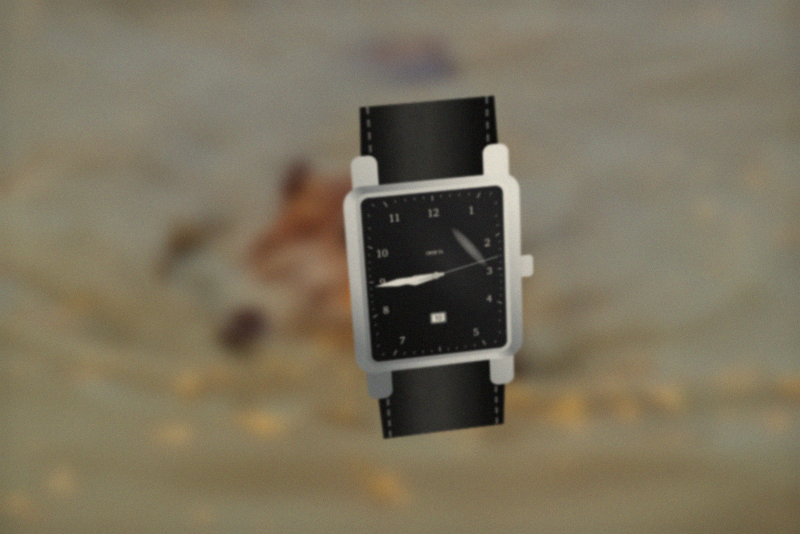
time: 8:44:13
